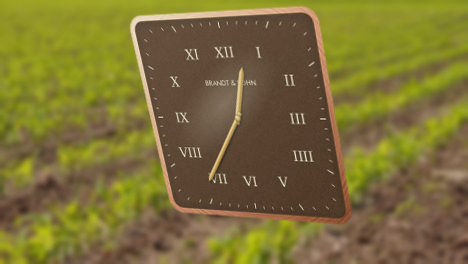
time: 12:36
